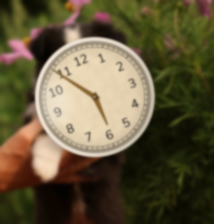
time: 5:54
